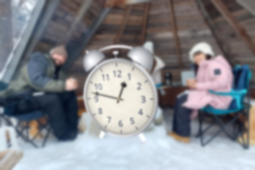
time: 12:47
